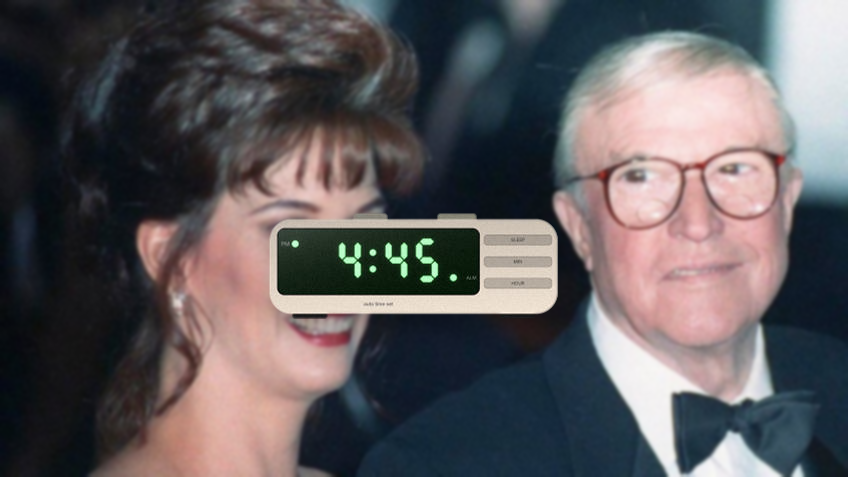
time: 4:45
